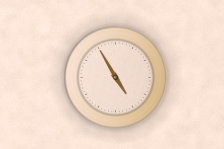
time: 4:55
